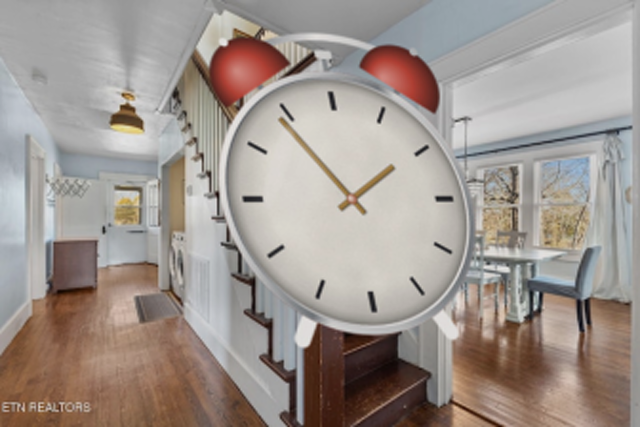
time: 1:54
